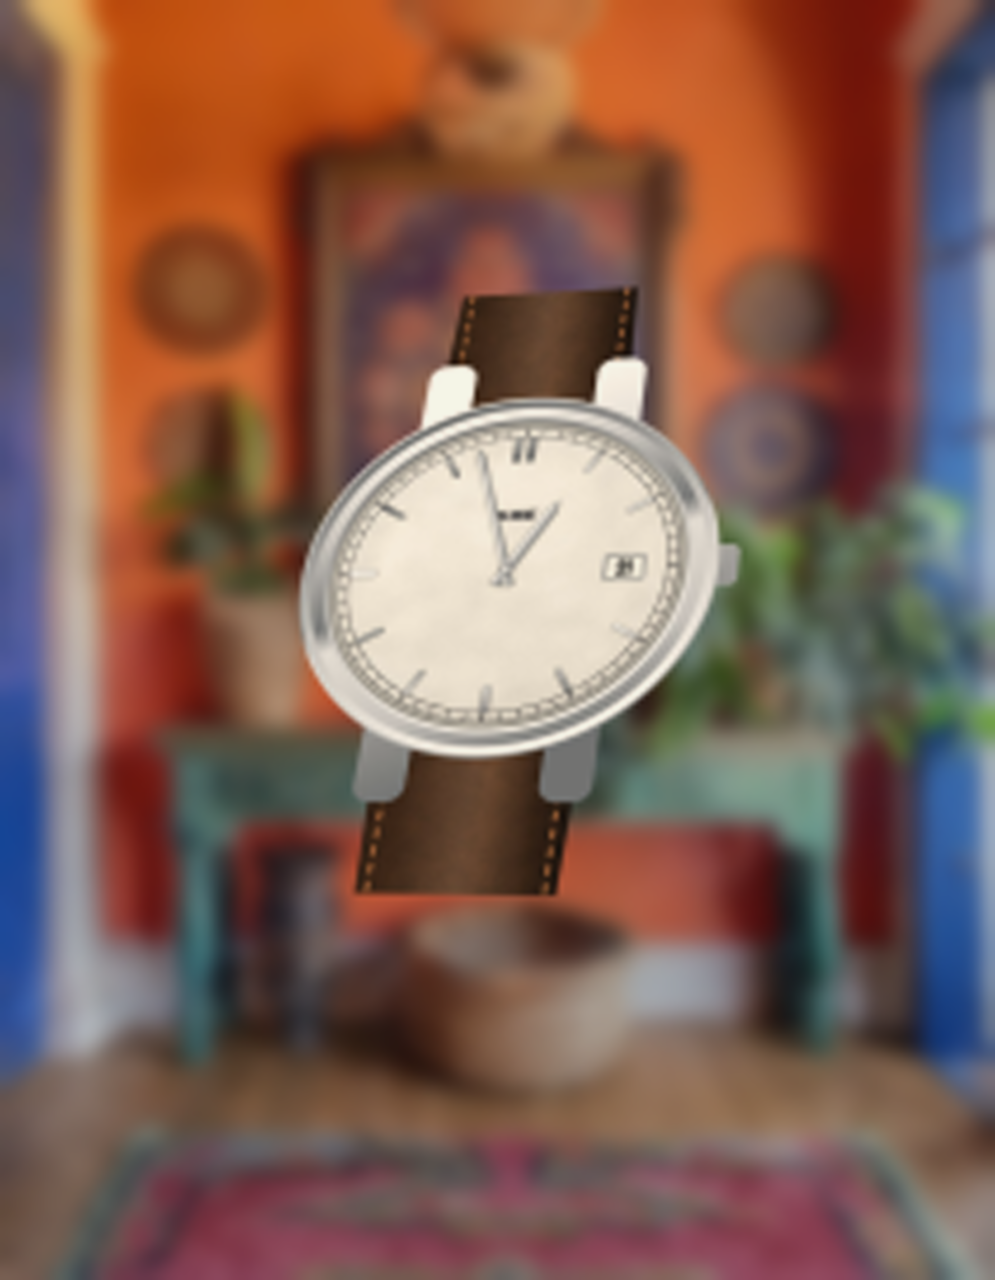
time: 12:57
